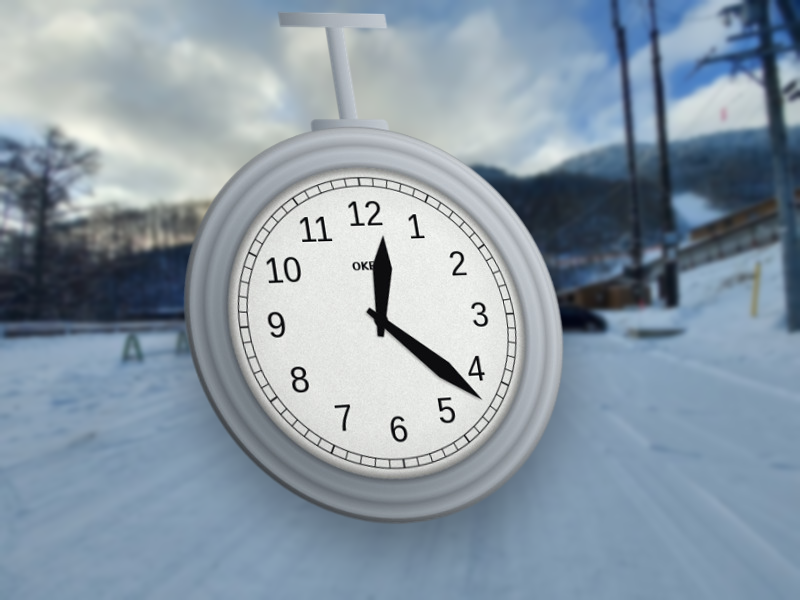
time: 12:22
